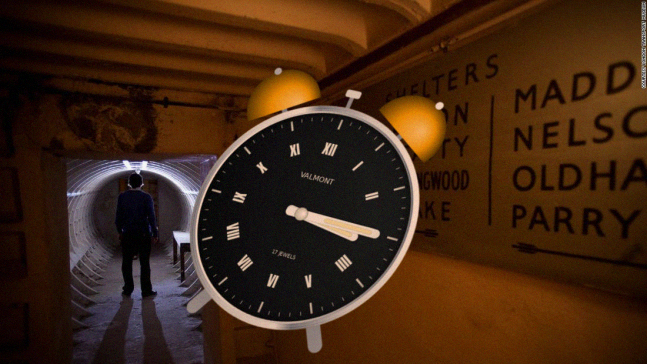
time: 3:15
